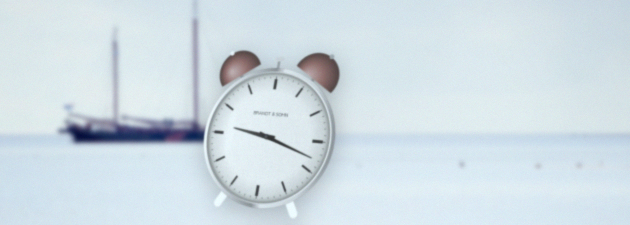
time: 9:18
